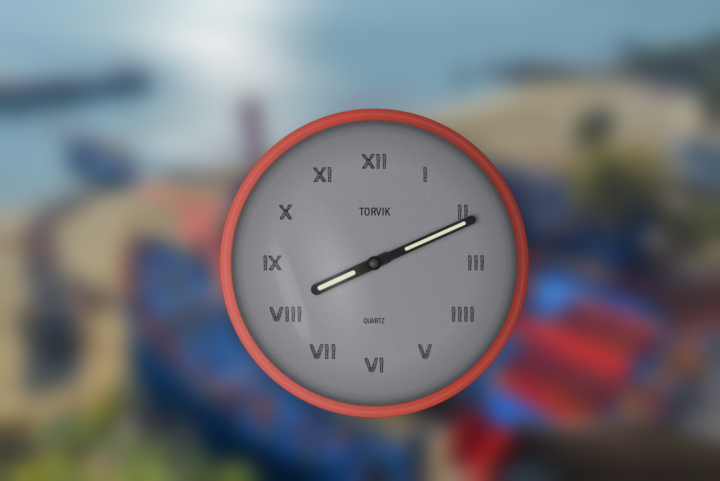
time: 8:11
